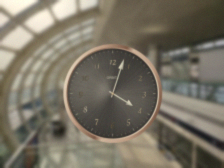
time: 4:03
